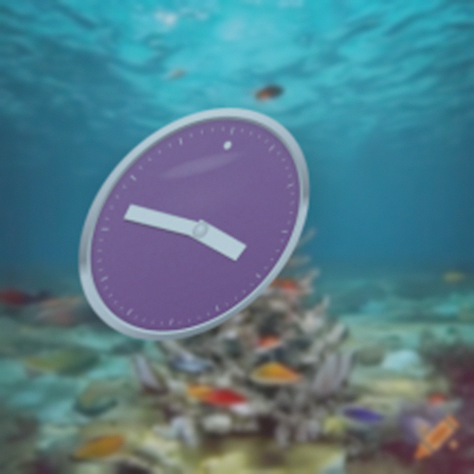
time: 3:47
